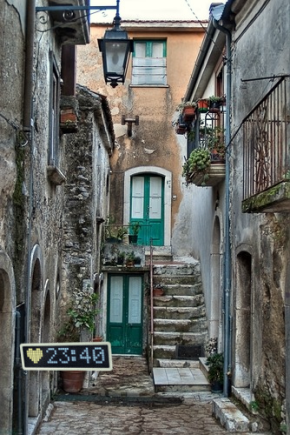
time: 23:40
